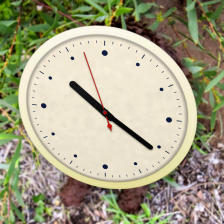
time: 10:20:57
